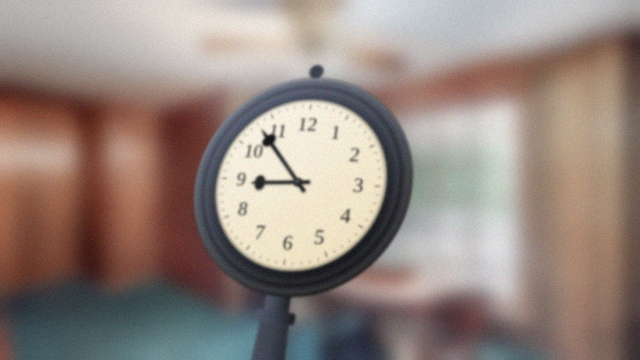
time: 8:53
